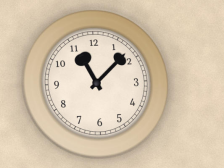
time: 11:08
